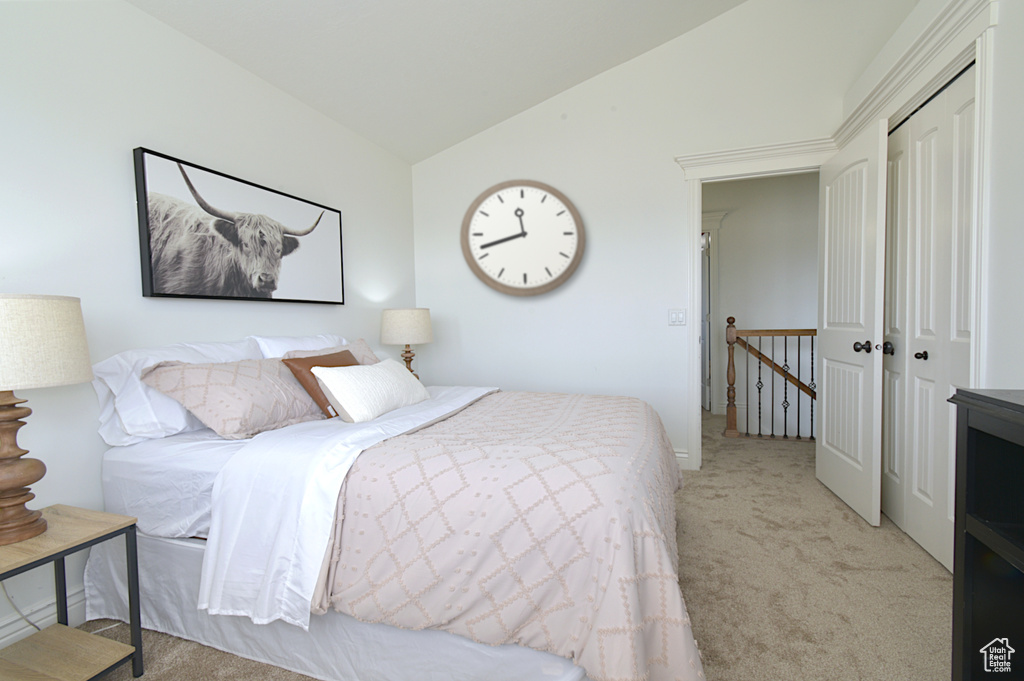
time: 11:42
